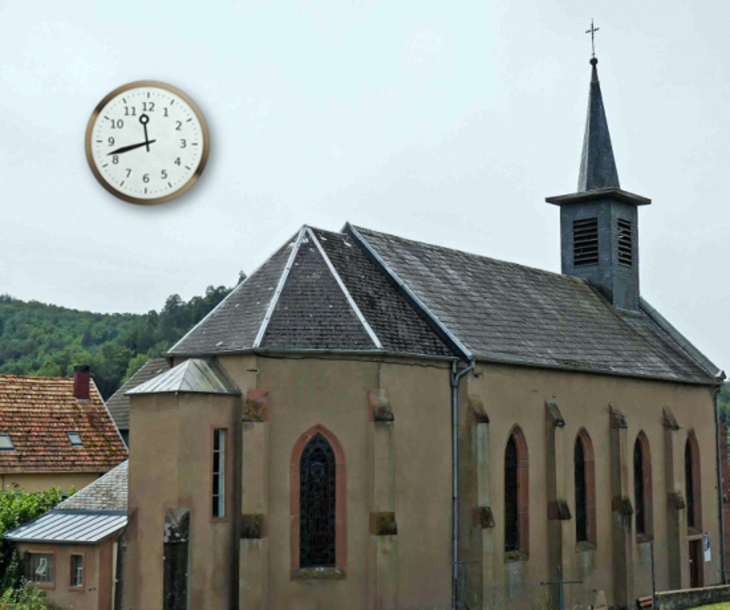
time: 11:42
